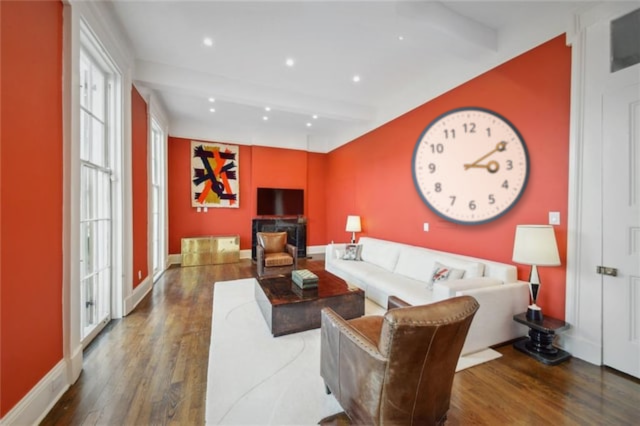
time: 3:10
